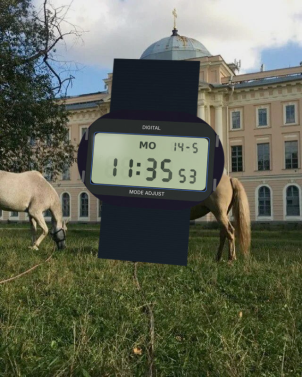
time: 11:35:53
